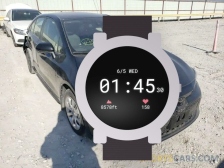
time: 1:45
